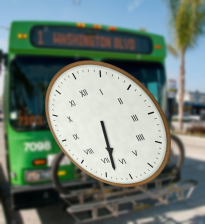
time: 6:33
